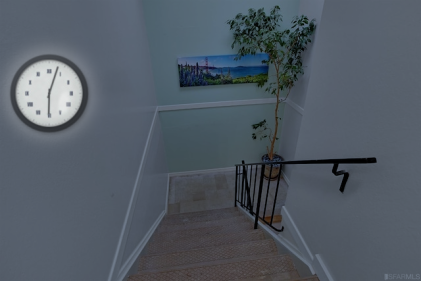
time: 6:03
